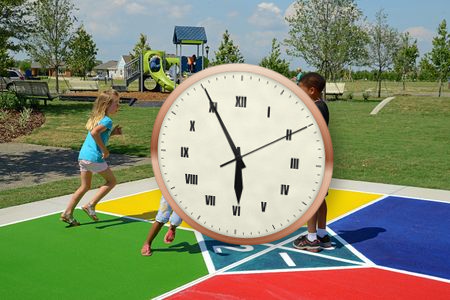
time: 5:55:10
